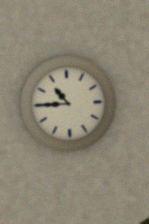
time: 10:45
